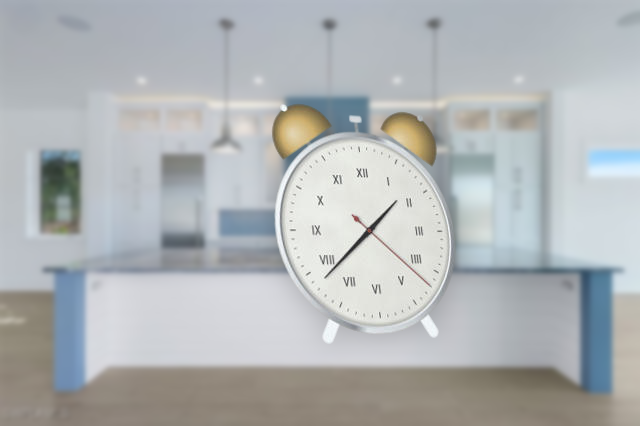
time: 1:38:22
